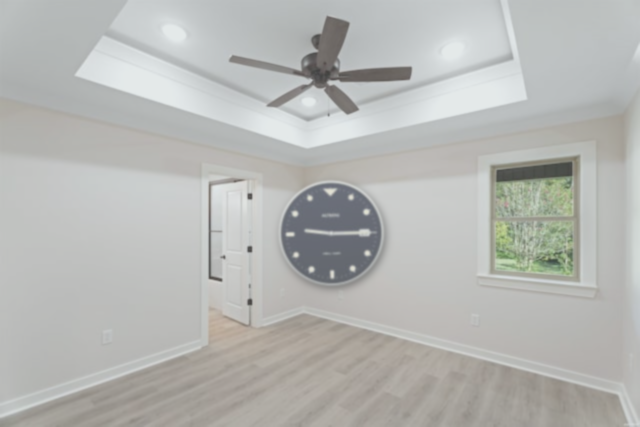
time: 9:15
